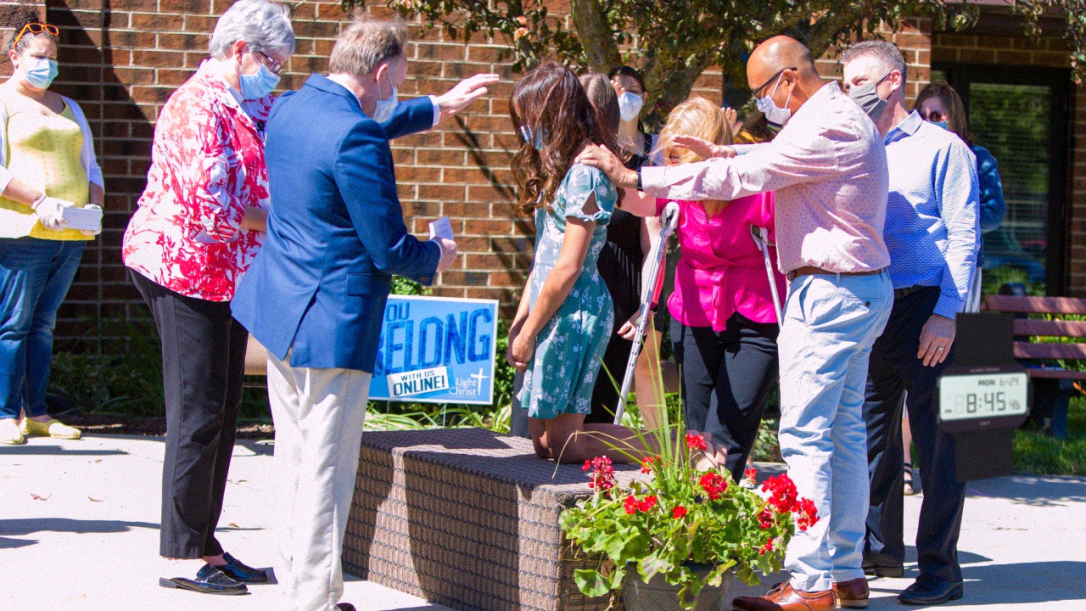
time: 8:45
